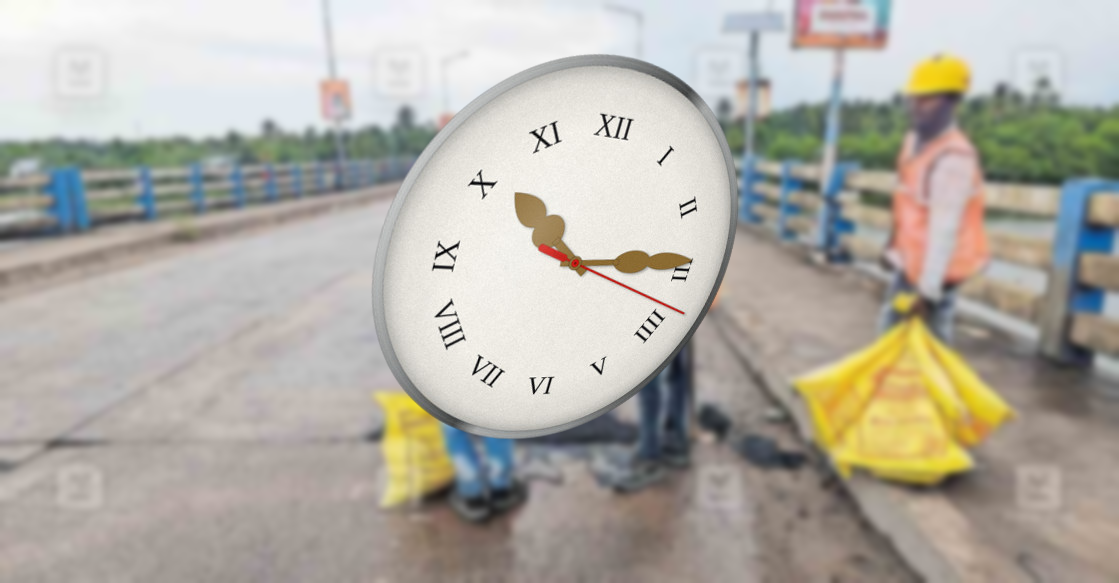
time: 10:14:18
